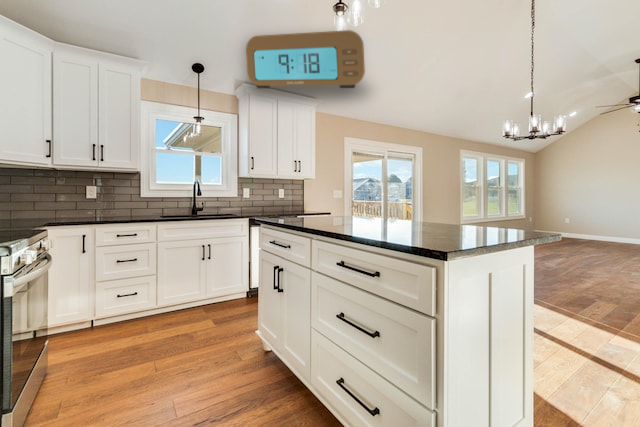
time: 9:18
